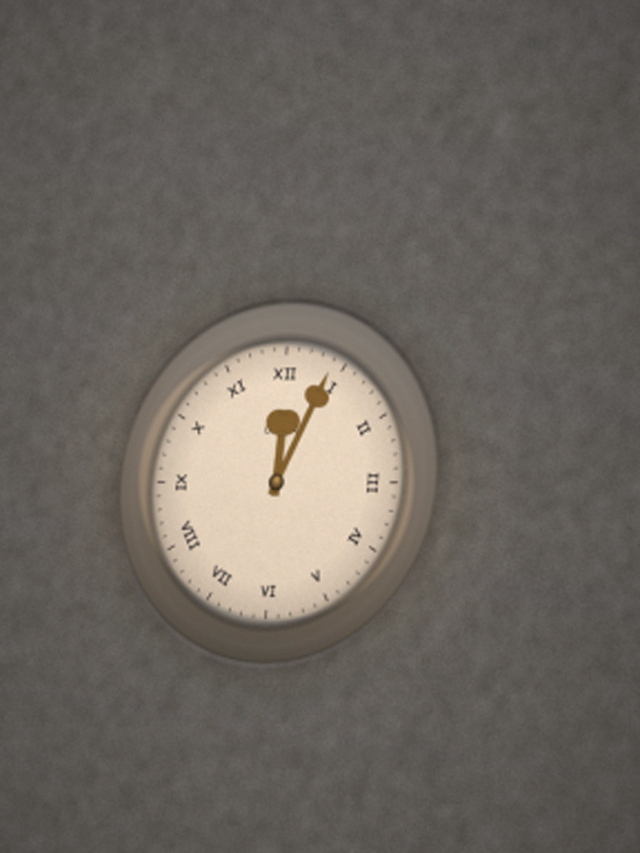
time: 12:04
